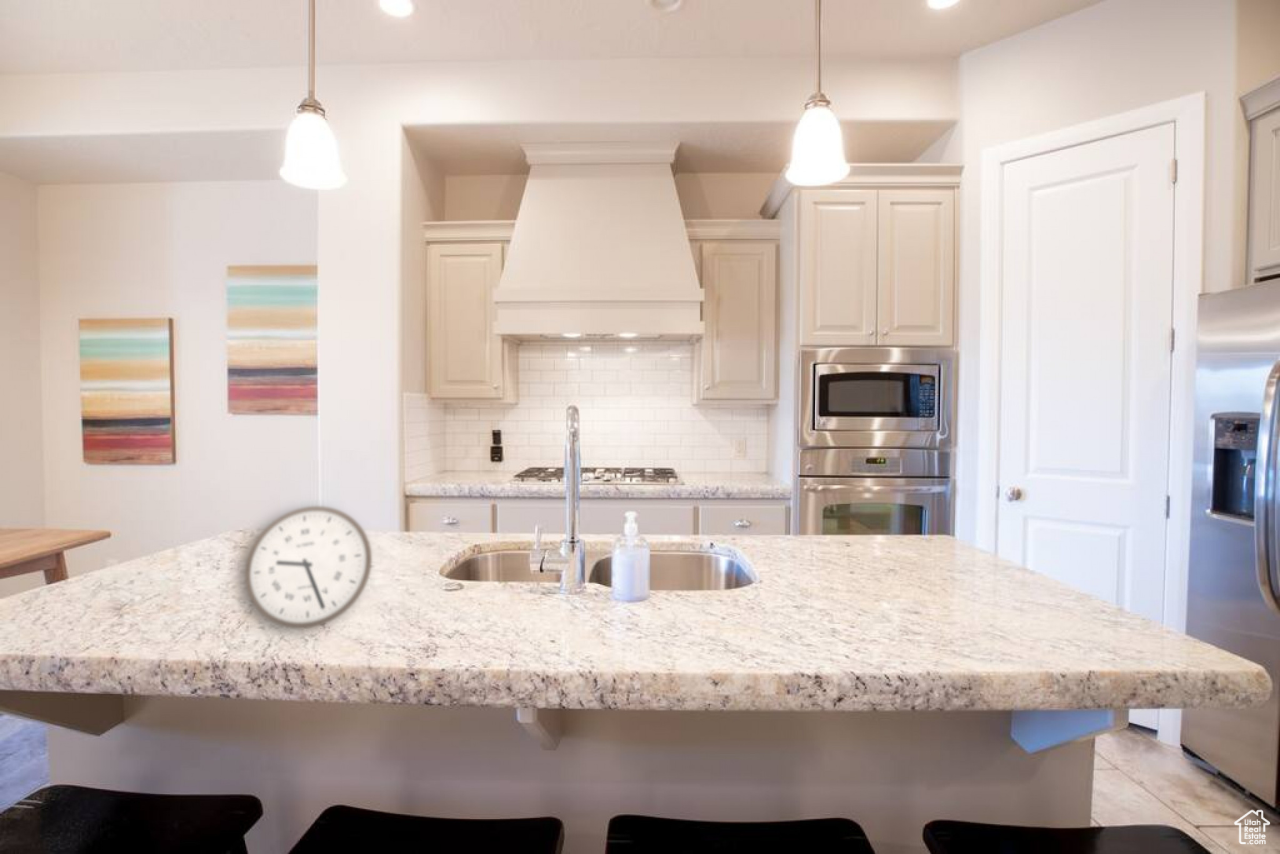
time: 9:27
